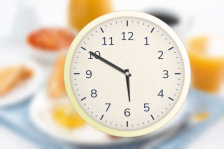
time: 5:50
